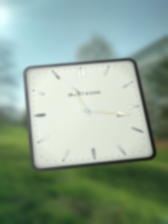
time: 11:17
